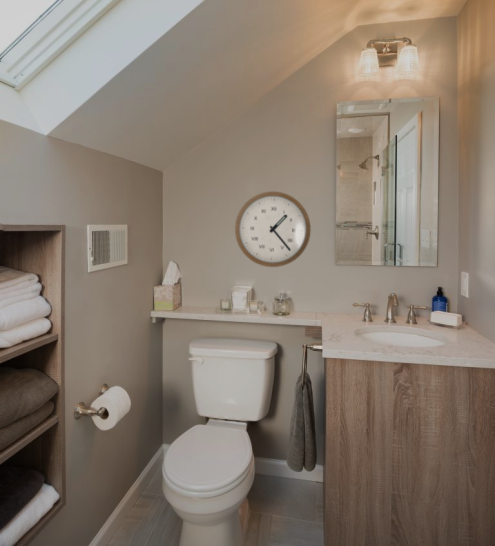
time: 1:23
